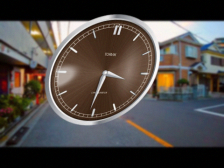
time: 3:31
